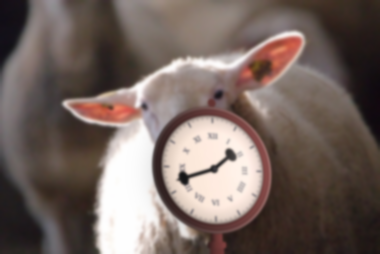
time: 1:42
